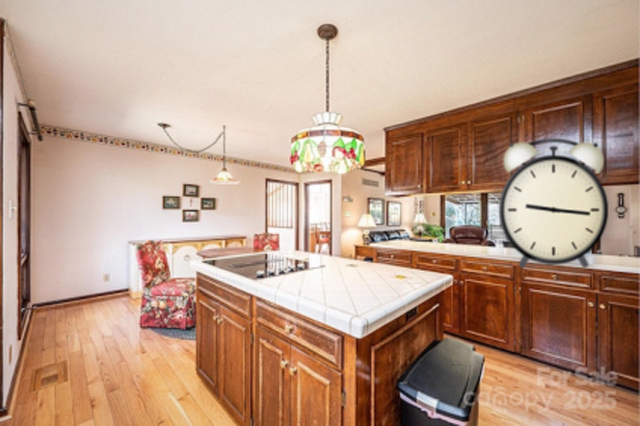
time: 9:16
